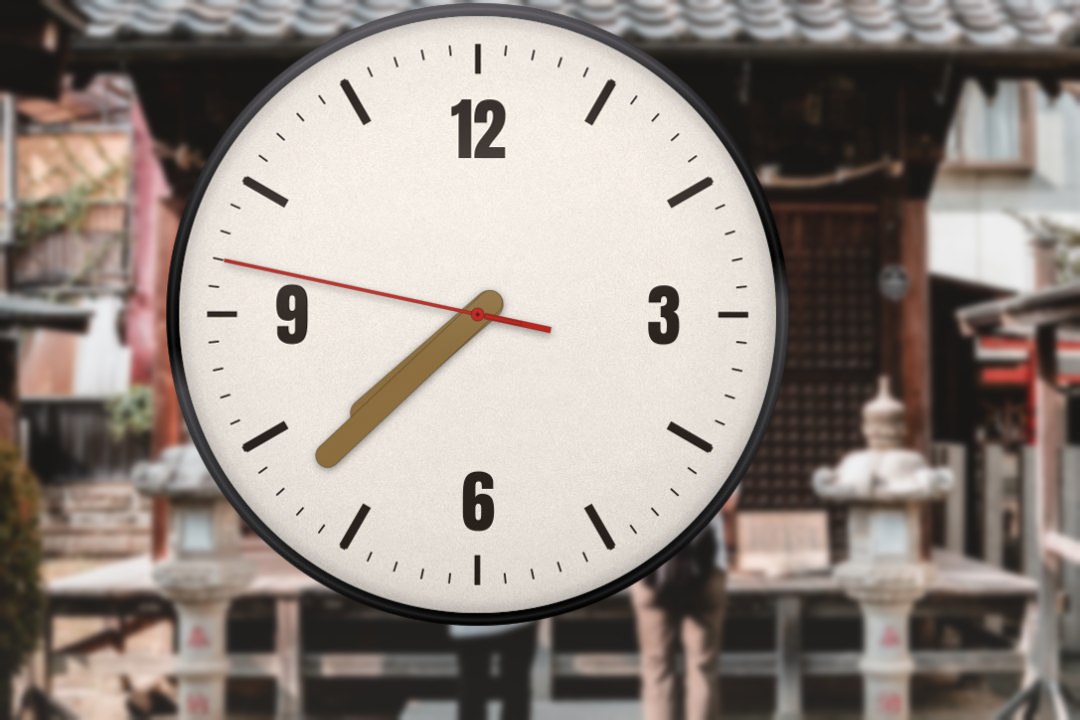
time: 7:37:47
